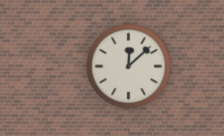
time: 12:08
